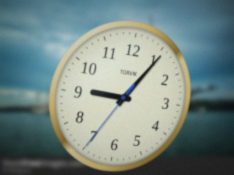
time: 9:05:35
